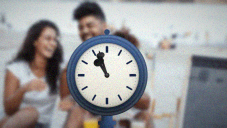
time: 10:57
